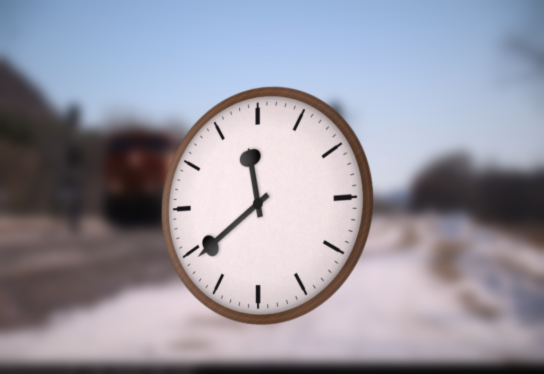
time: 11:39
